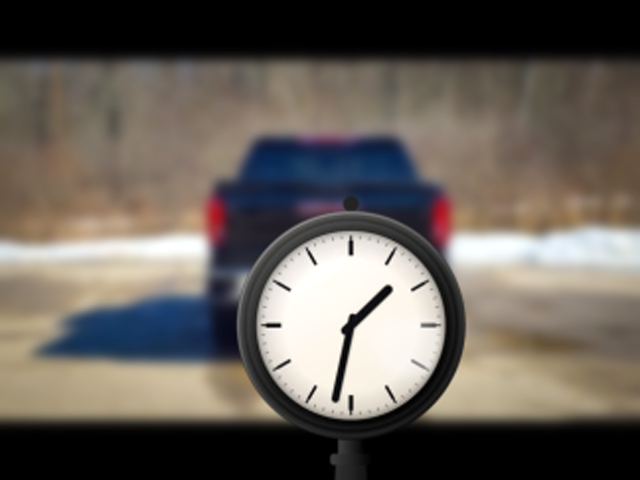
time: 1:32
